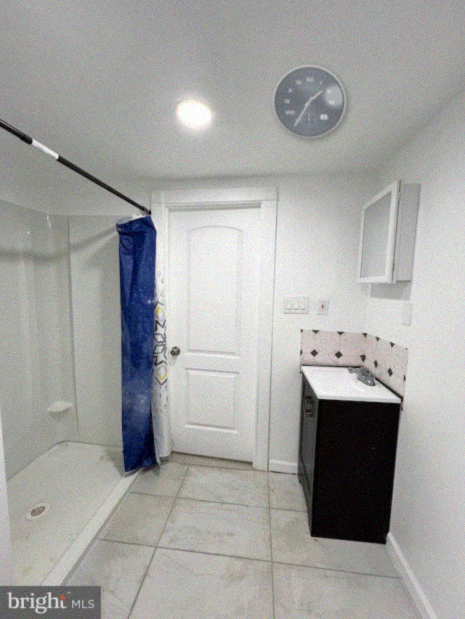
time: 1:35
